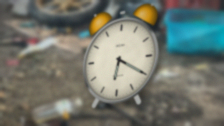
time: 6:20
